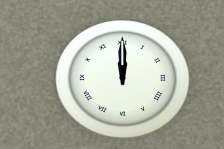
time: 12:00
